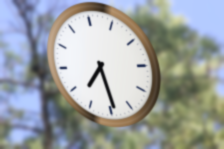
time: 7:29
